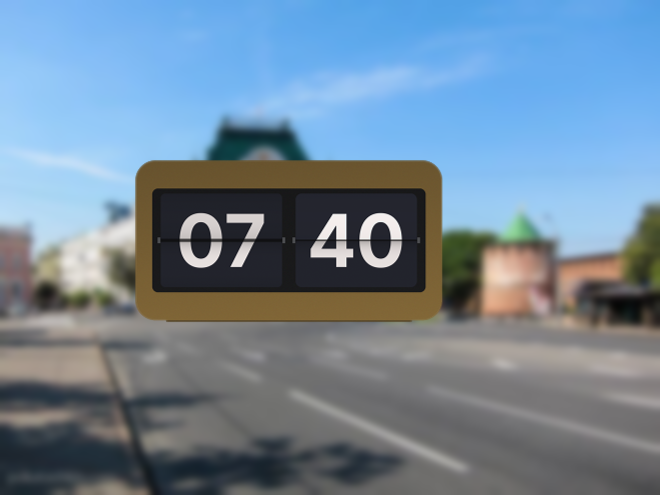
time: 7:40
